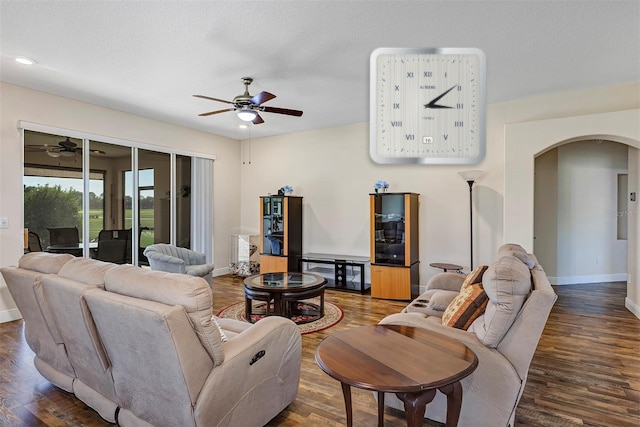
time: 3:09
